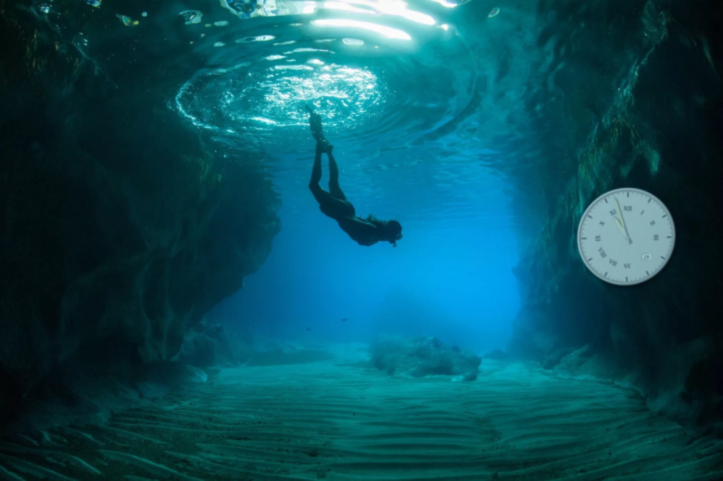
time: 10:57
